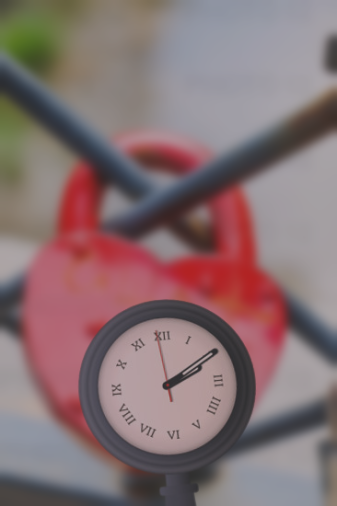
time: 2:09:59
